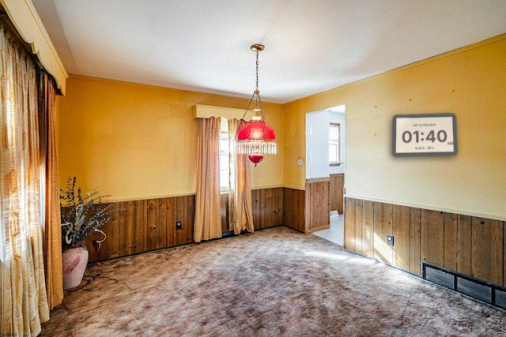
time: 1:40
